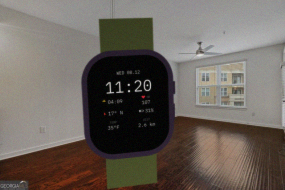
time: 11:20
